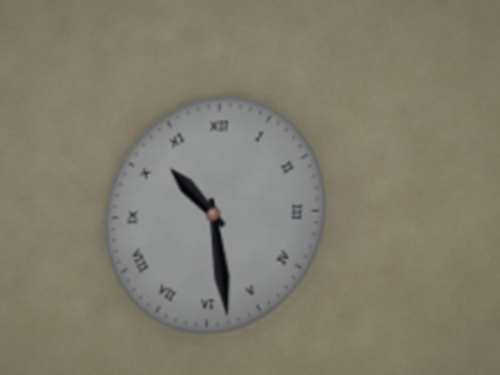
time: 10:28
